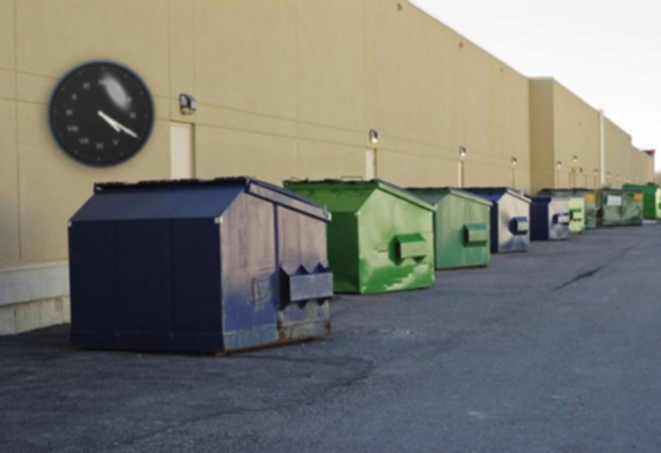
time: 4:20
